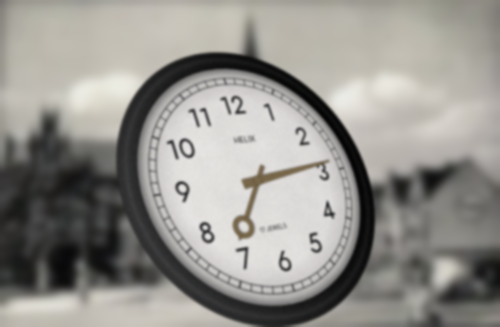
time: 7:14
